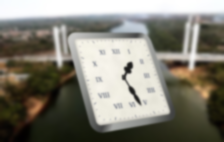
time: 1:27
